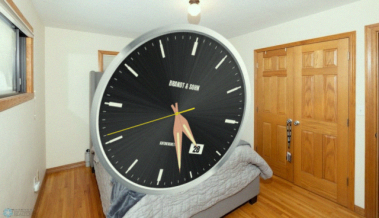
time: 4:26:41
